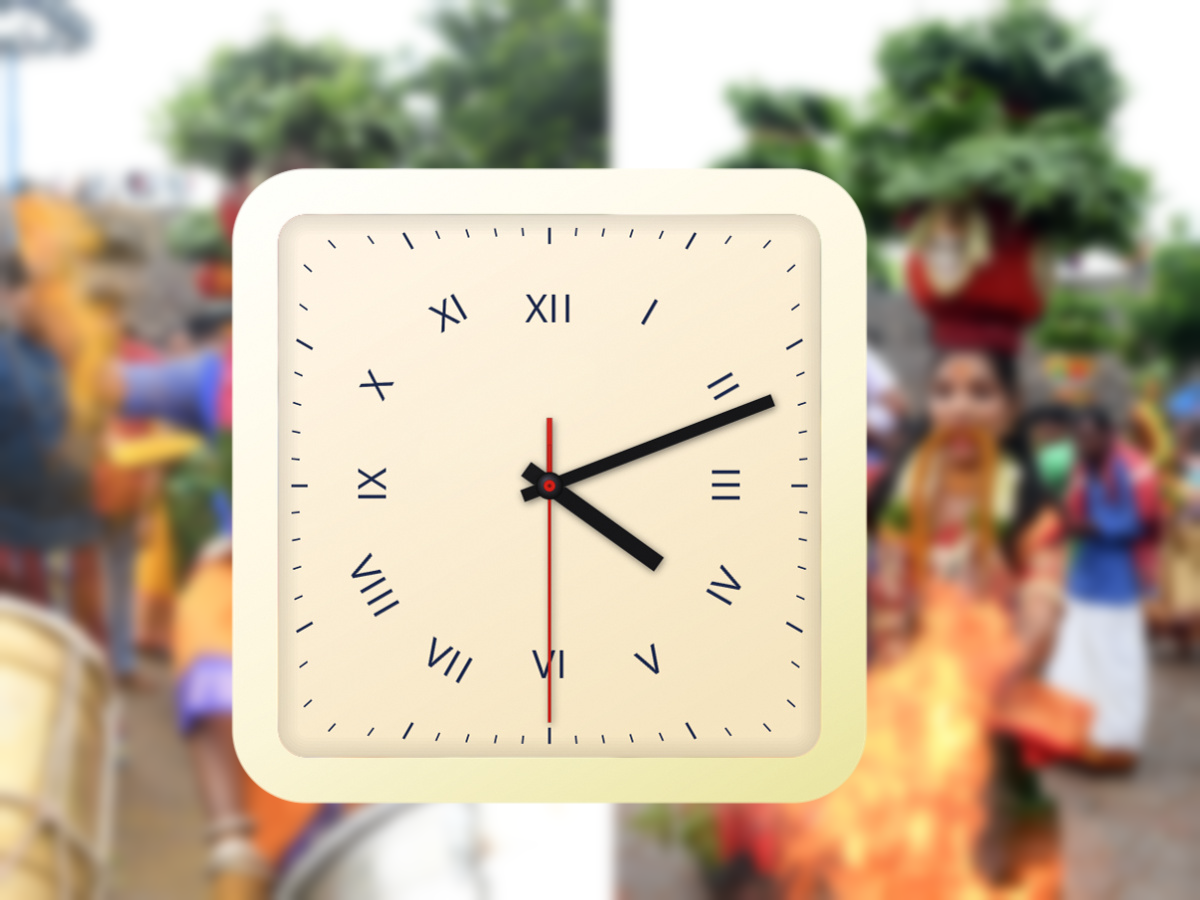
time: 4:11:30
